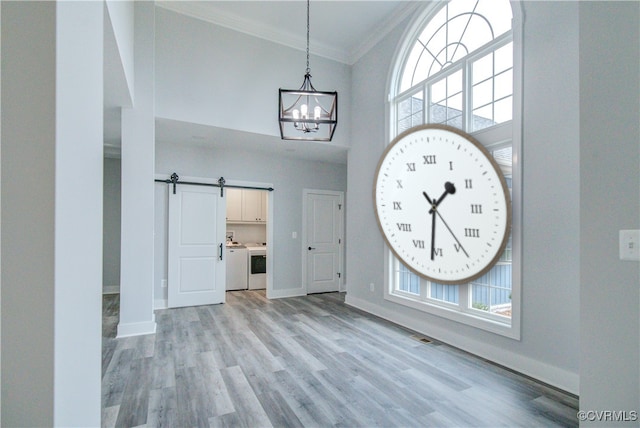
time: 1:31:24
